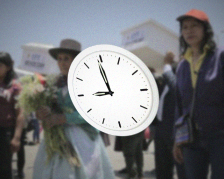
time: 8:59
